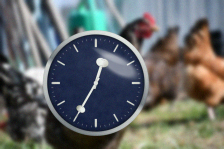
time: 12:35
